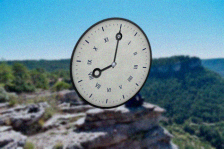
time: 8:00
